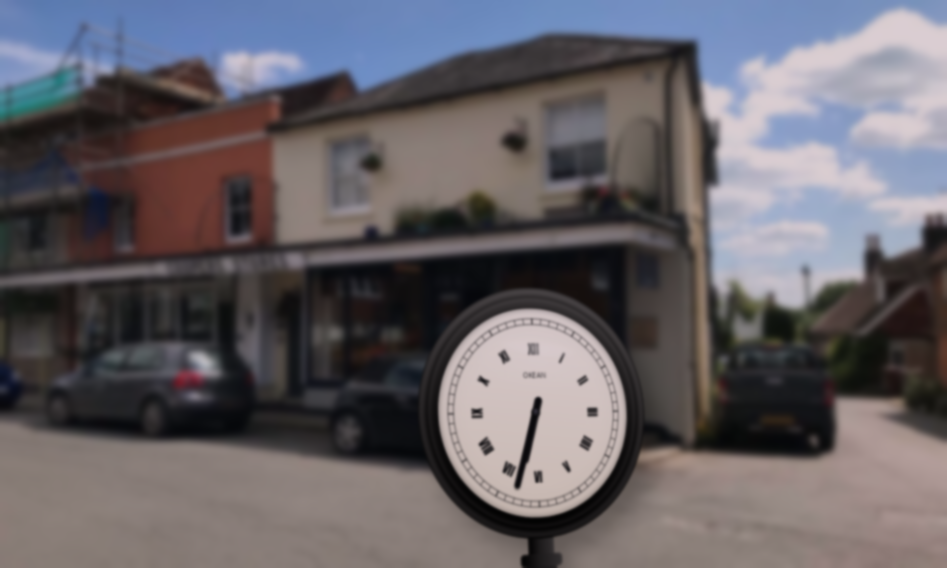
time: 6:33
